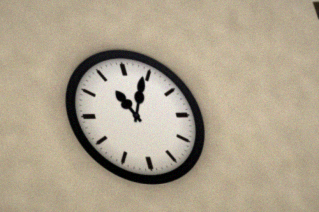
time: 11:04
